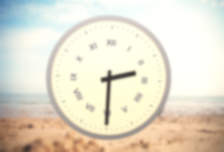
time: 2:30
